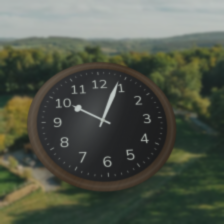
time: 10:04
